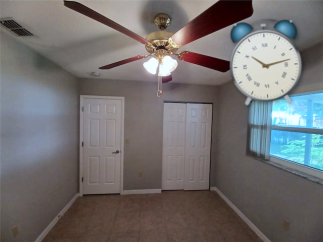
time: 10:13
